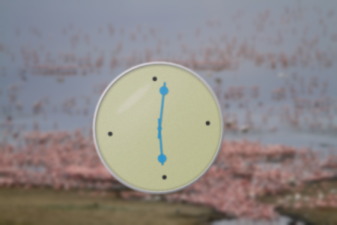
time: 6:02
